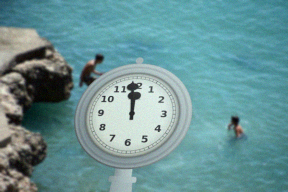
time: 11:59
